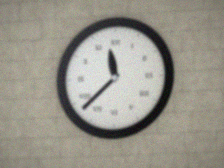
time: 11:38
